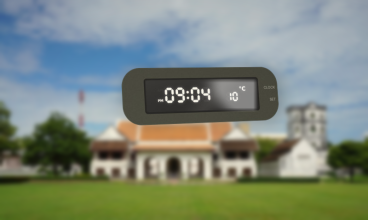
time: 9:04
